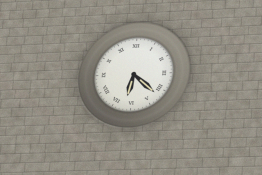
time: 6:22
